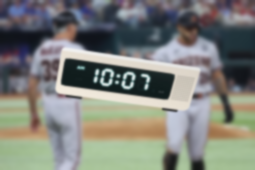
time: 10:07
